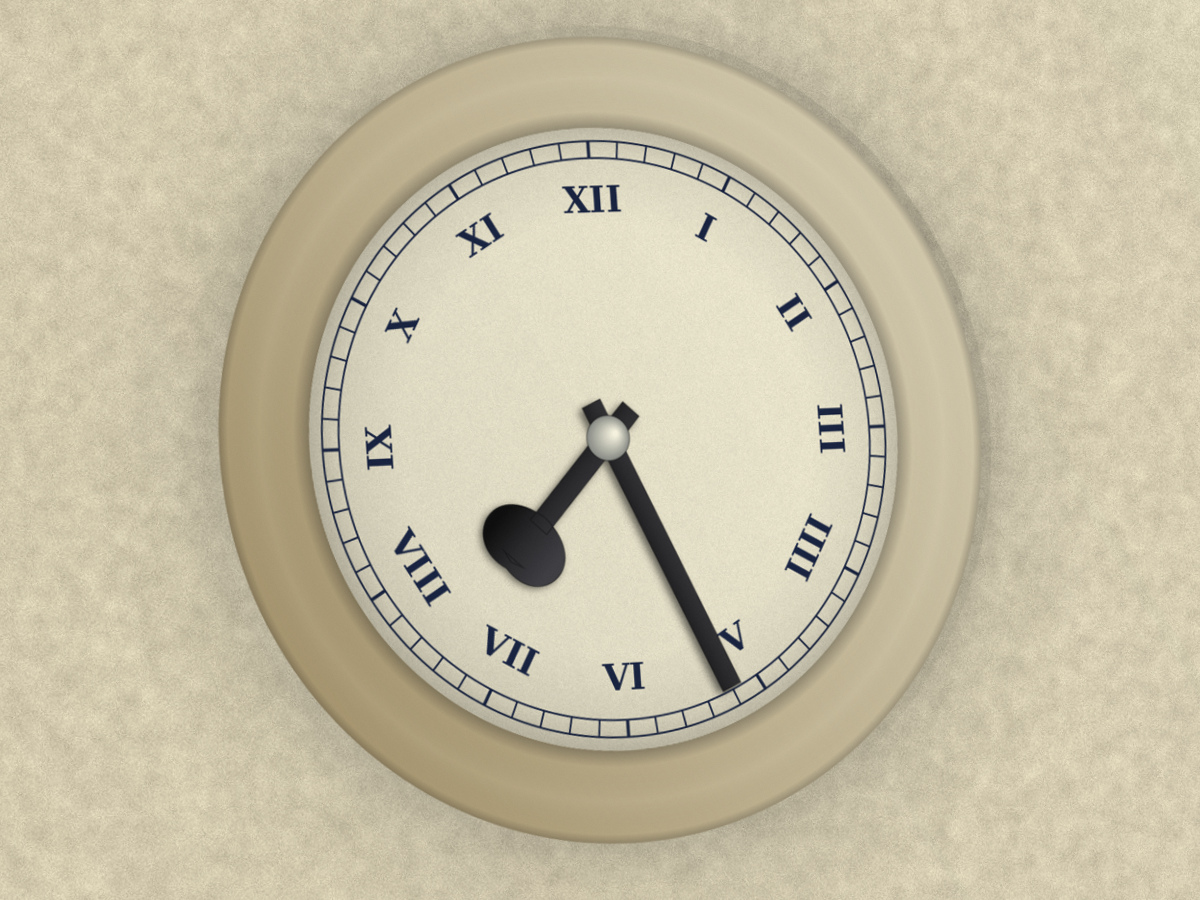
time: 7:26
